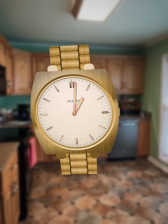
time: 1:01
